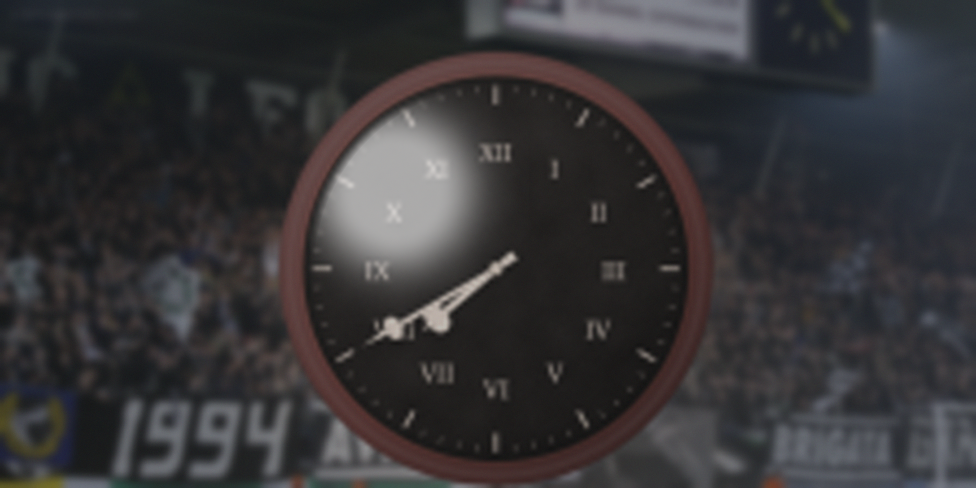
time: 7:40
